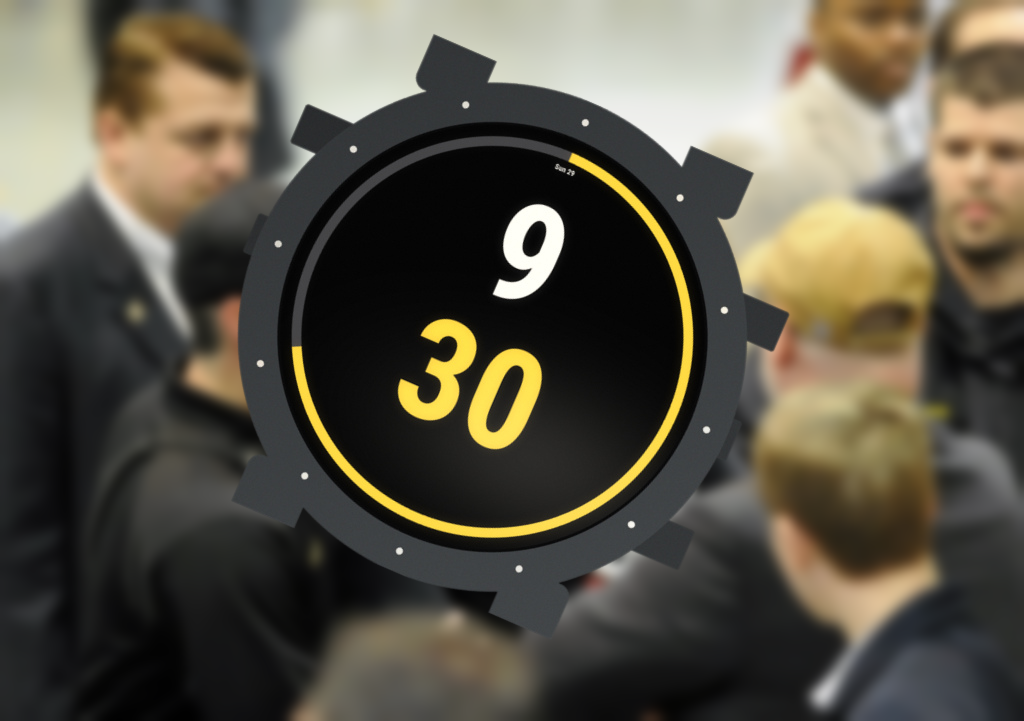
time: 9:30
